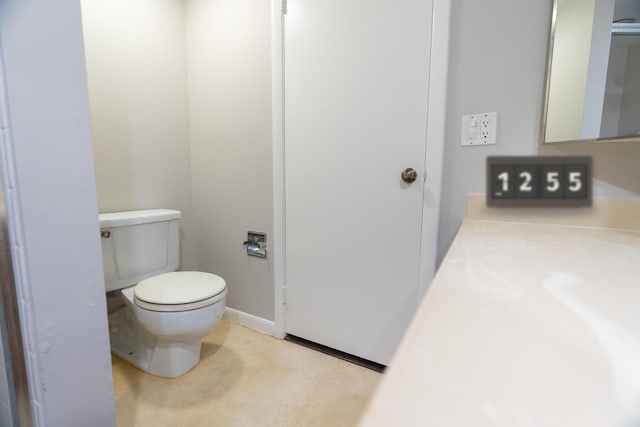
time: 12:55
